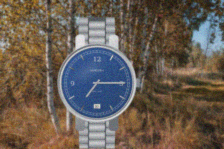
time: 7:15
